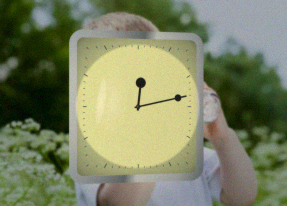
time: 12:13
